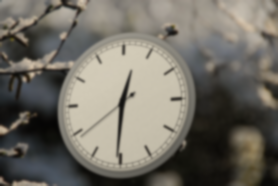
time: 12:30:39
